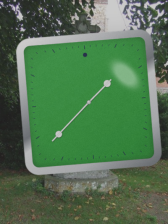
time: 1:38
